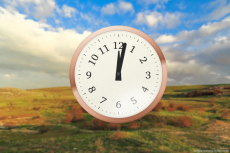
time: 12:02
